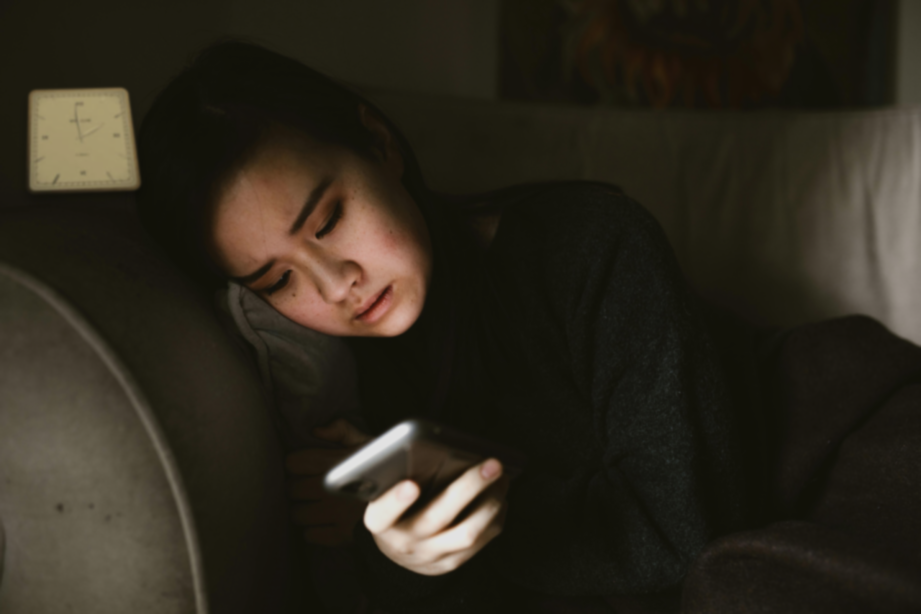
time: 1:59
